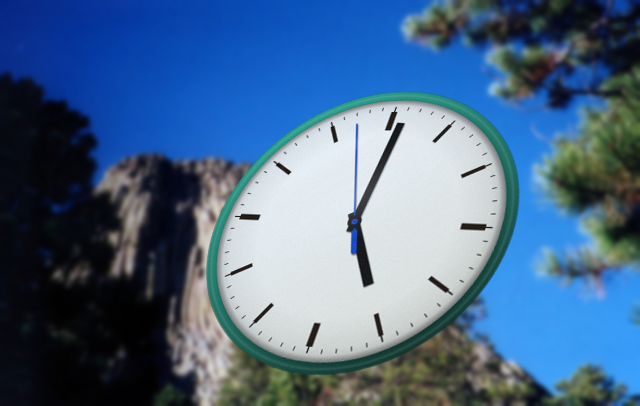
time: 5:00:57
